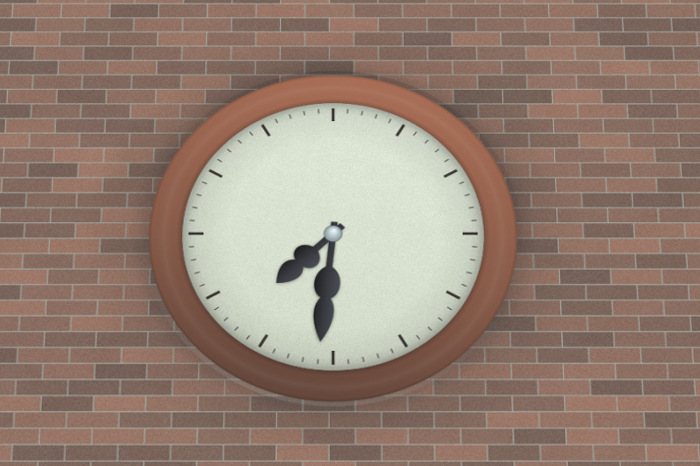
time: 7:31
